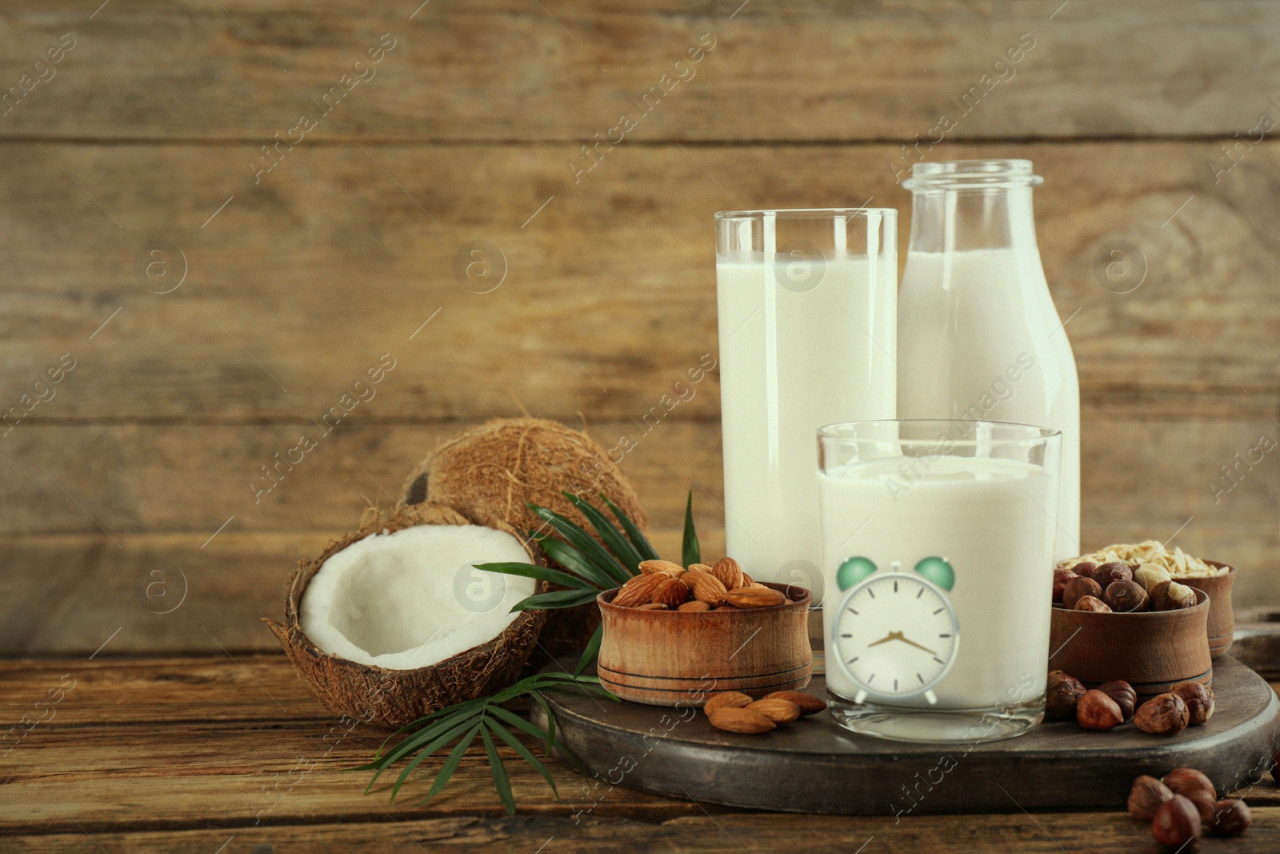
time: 8:19
